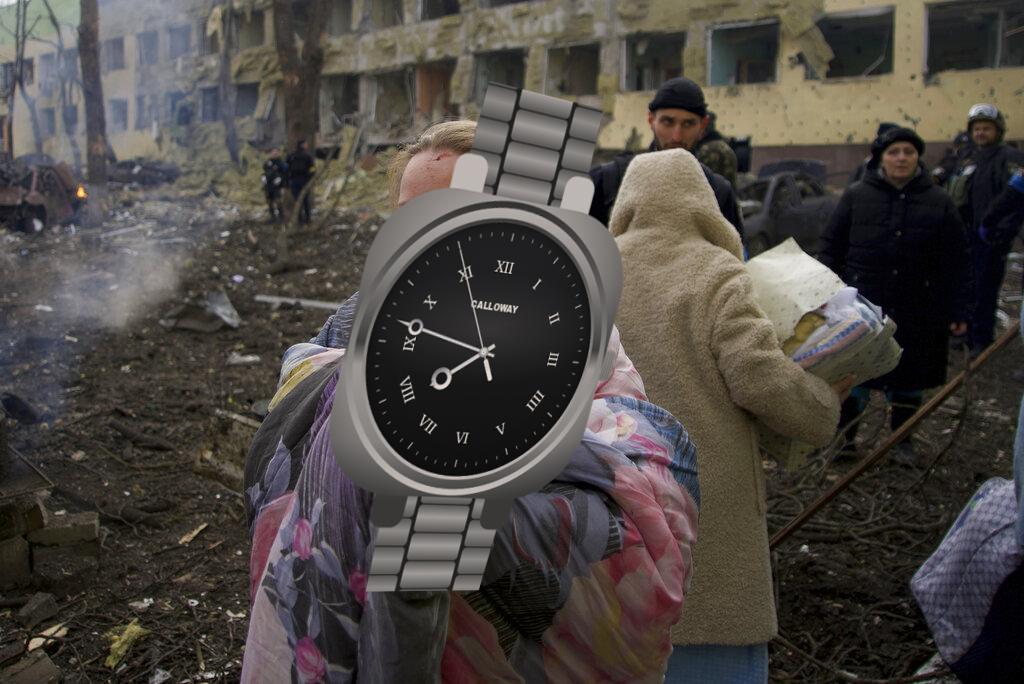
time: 7:46:55
